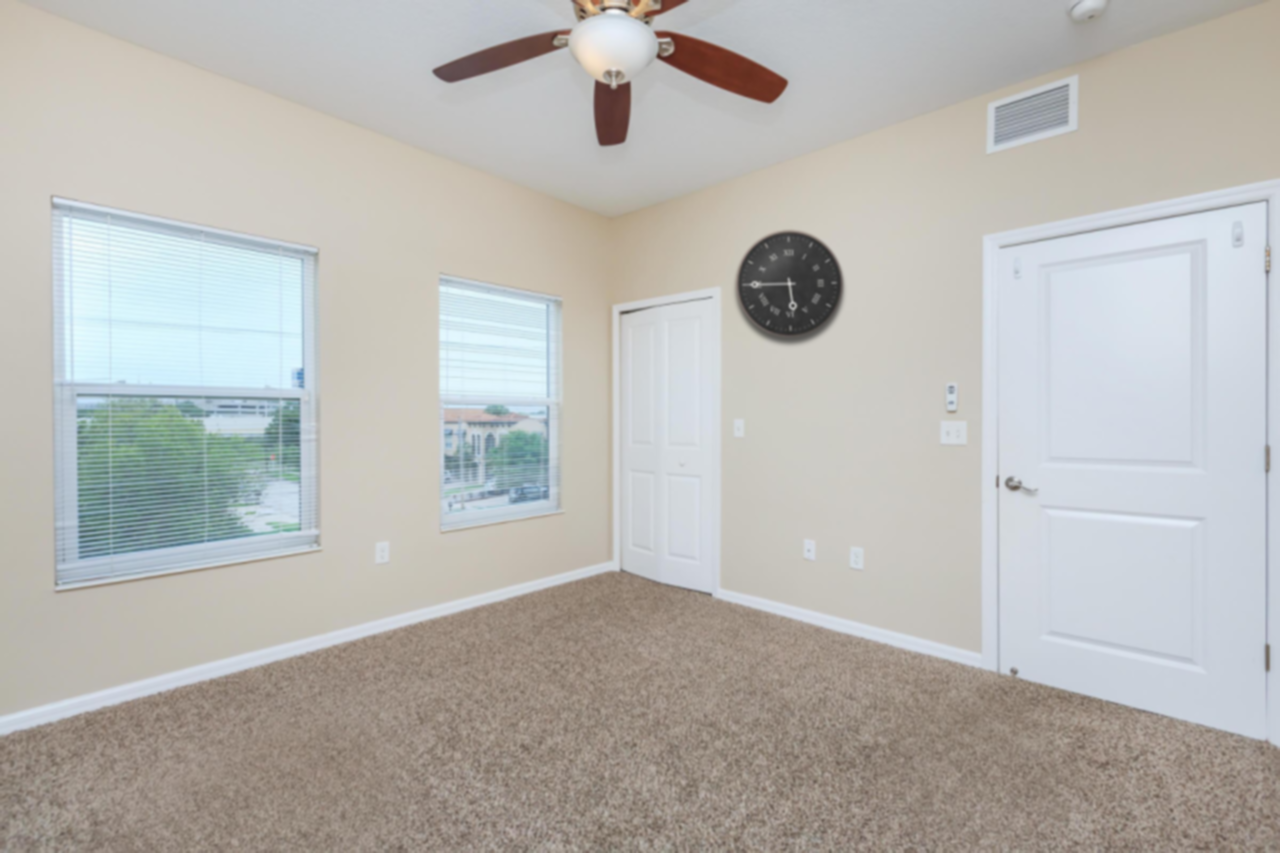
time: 5:45
